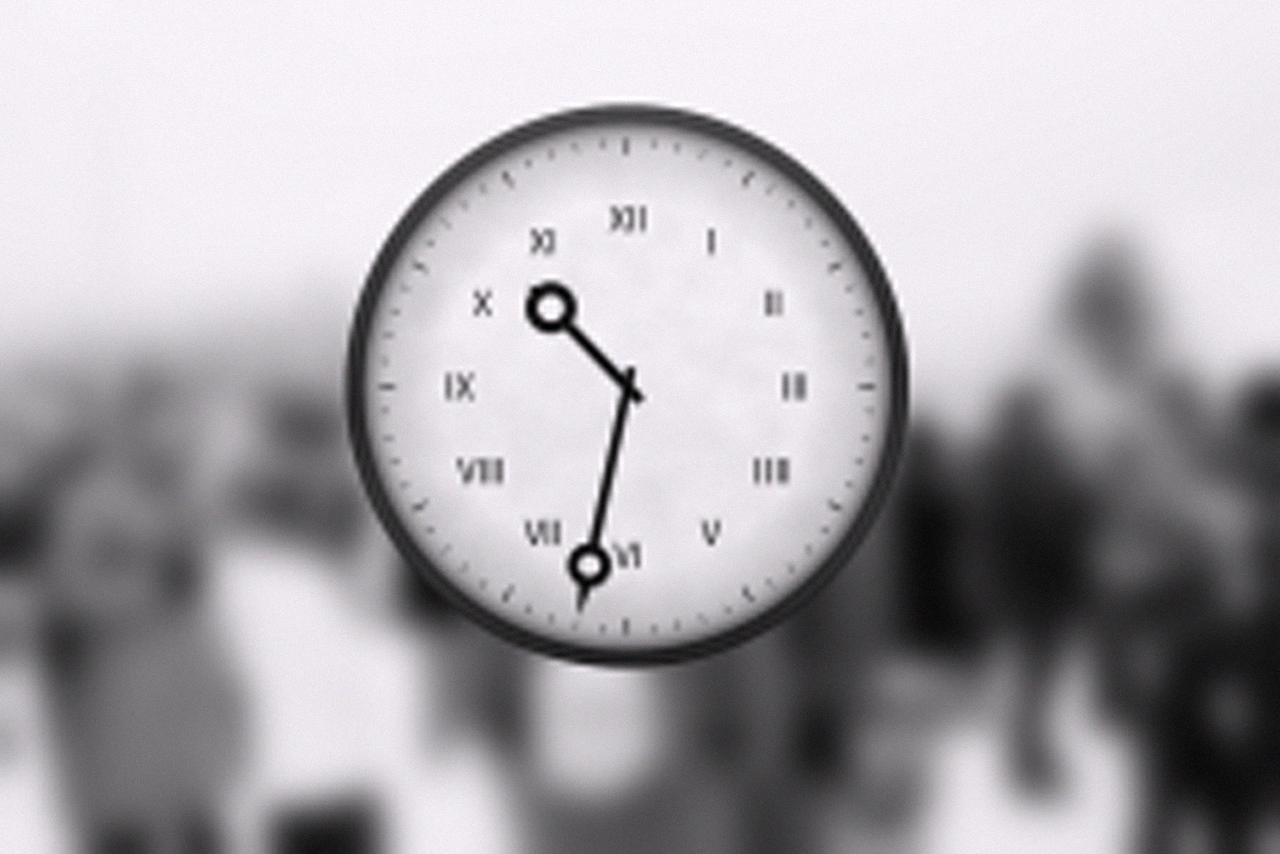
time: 10:32
